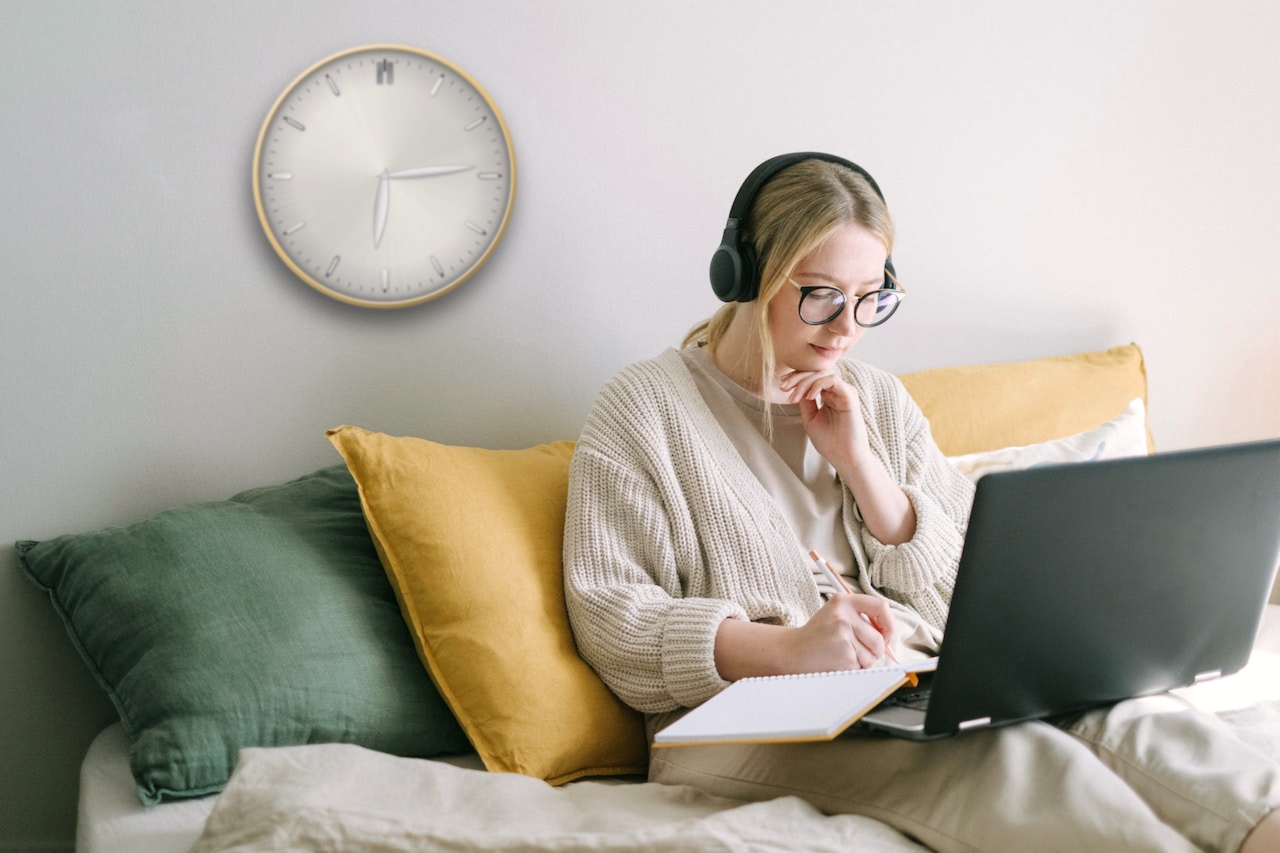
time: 6:14
